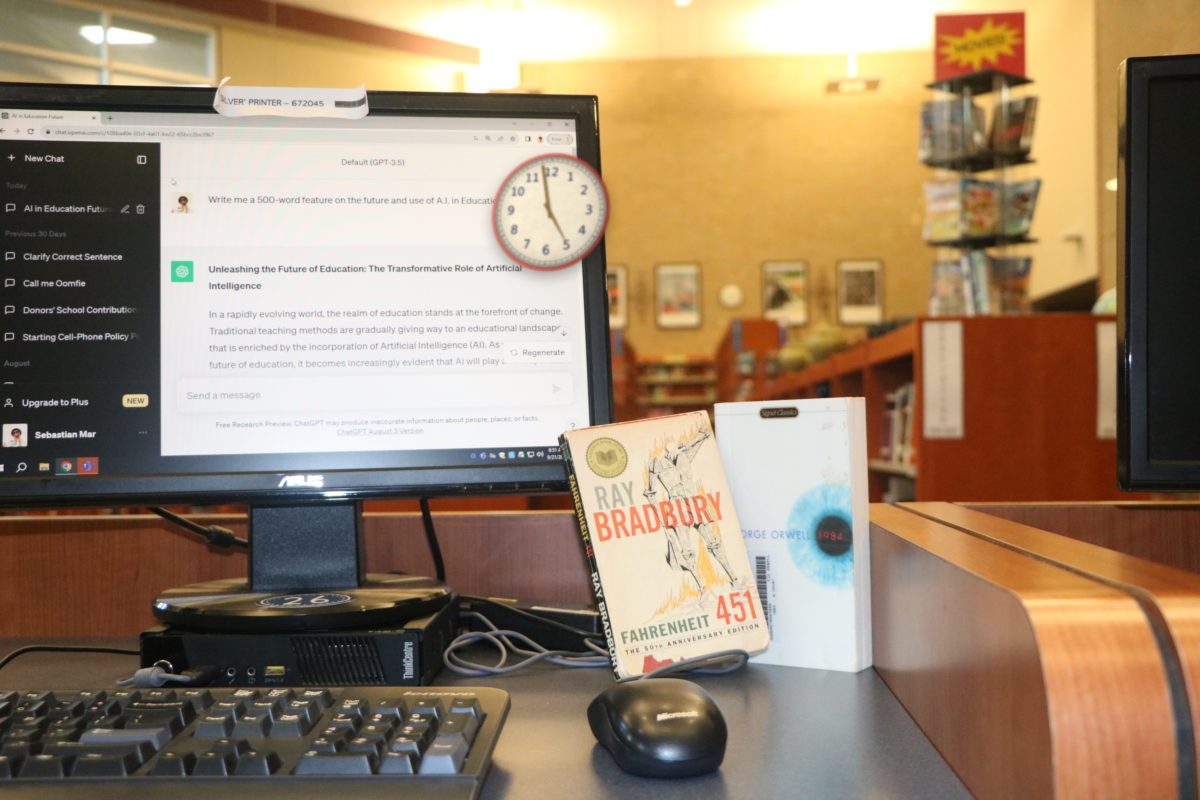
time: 4:58
